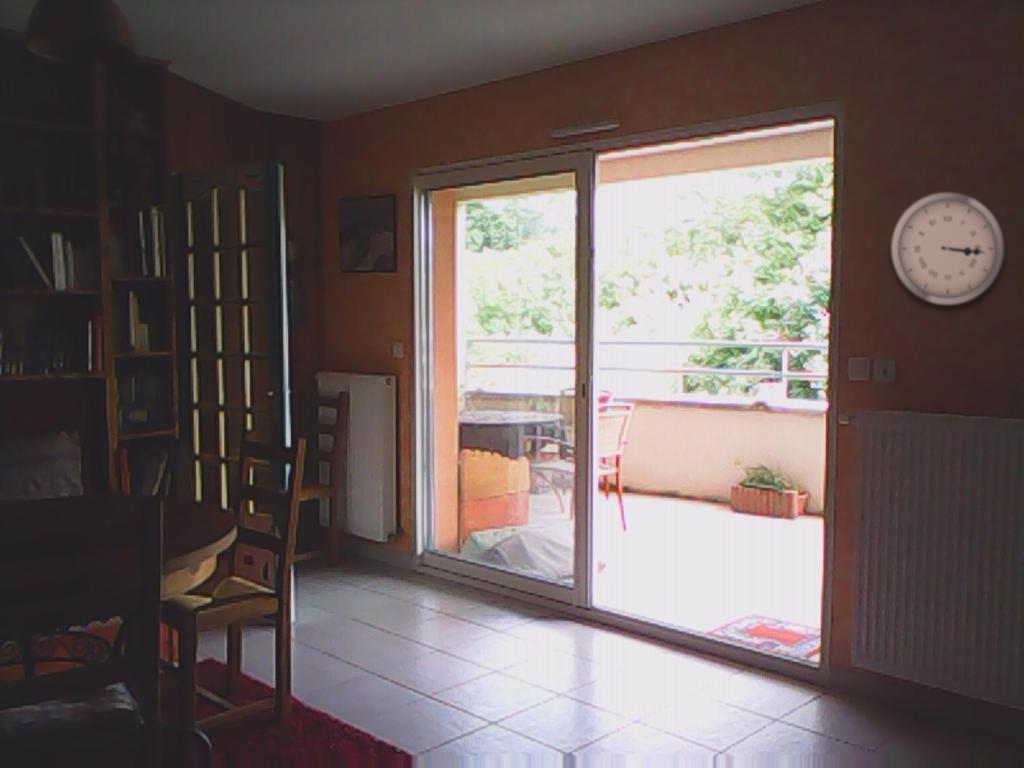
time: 3:16
